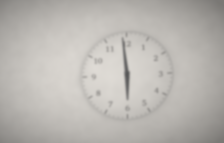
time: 5:59
